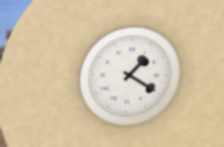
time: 1:20
